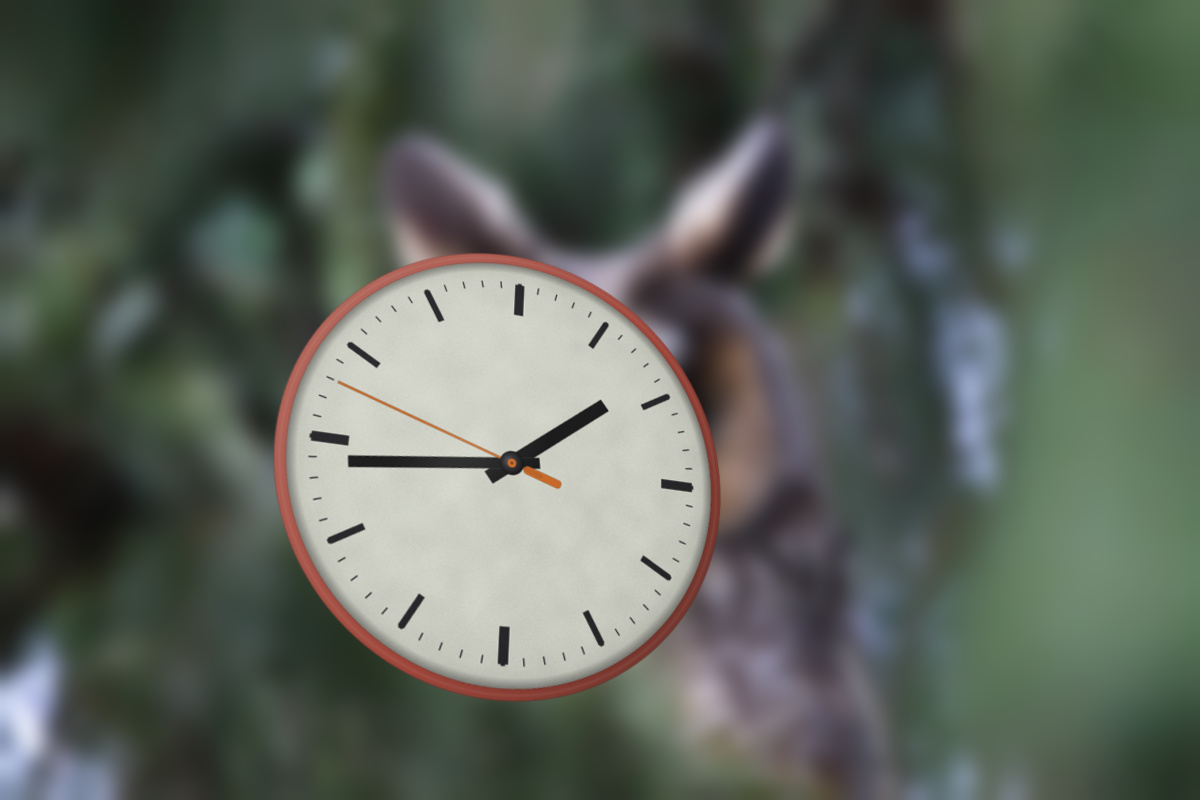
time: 1:43:48
